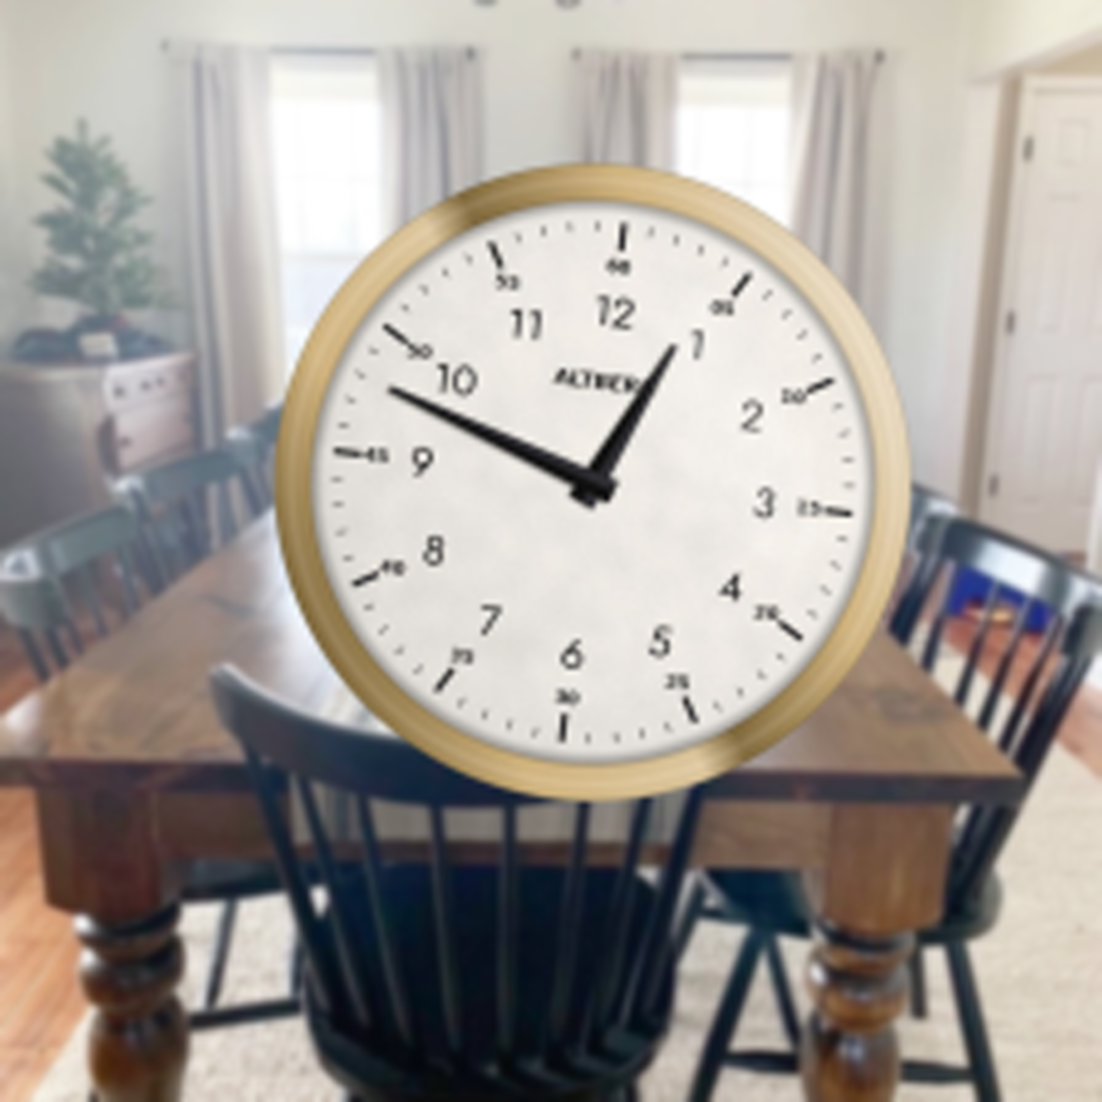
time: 12:48
